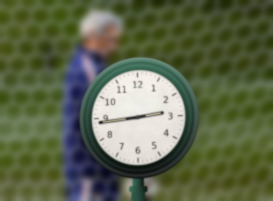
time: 2:44
